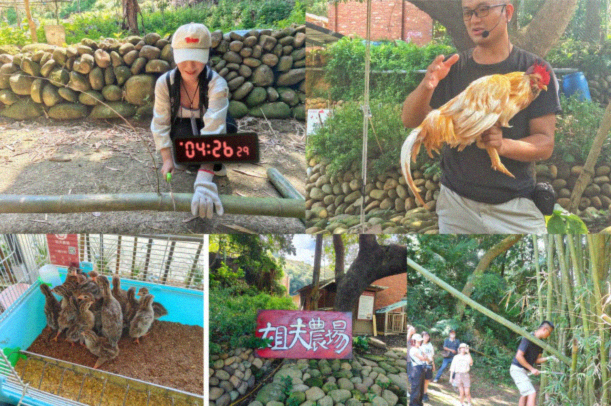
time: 4:26:29
